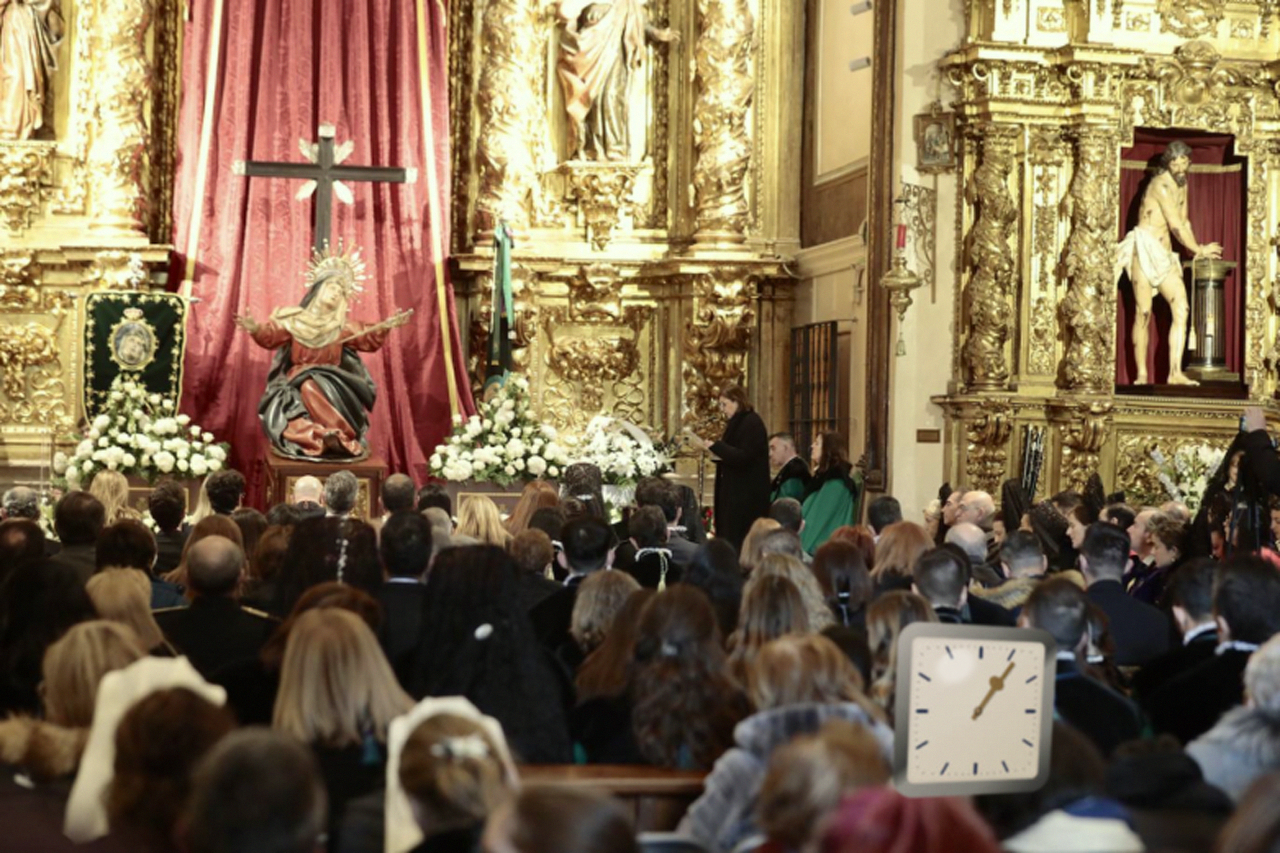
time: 1:06
